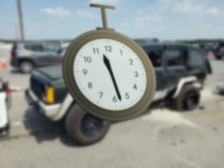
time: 11:28
